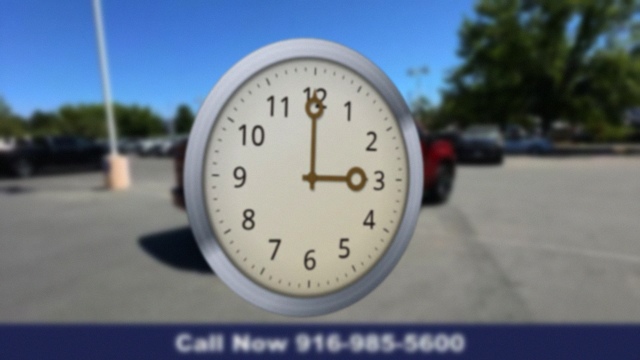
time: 3:00
